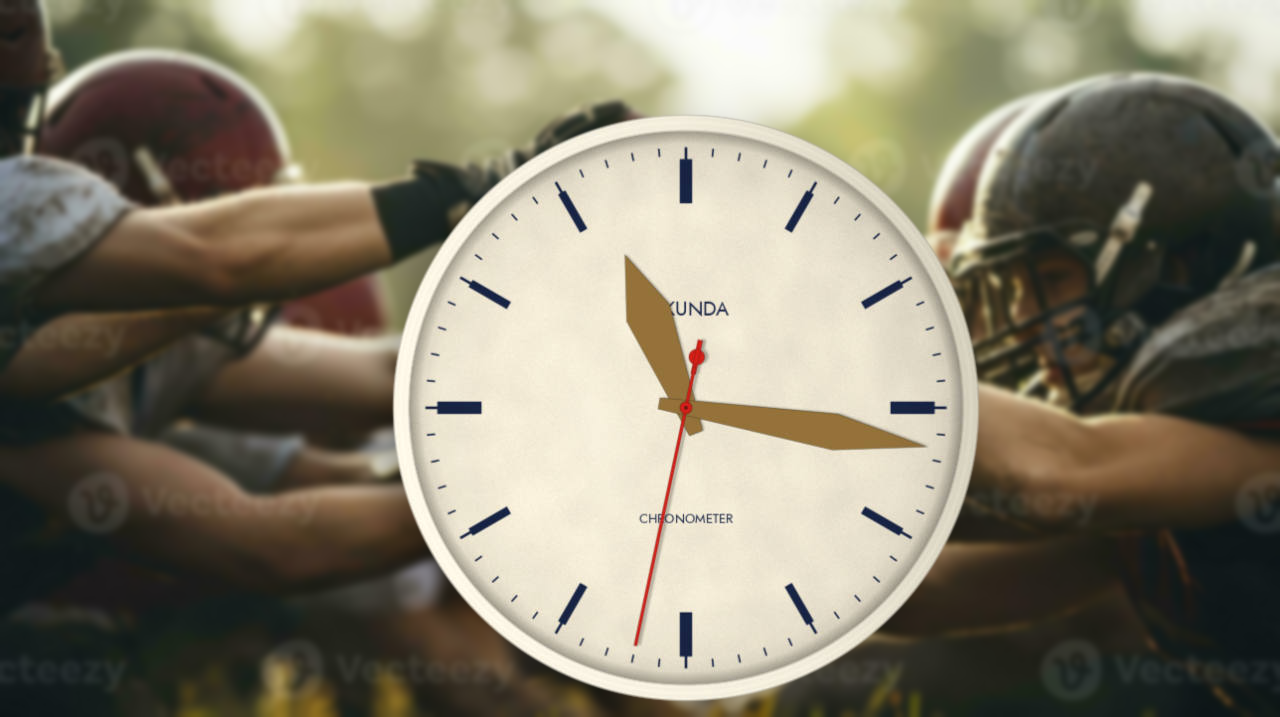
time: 11:16:32
